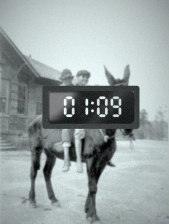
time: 1:09
